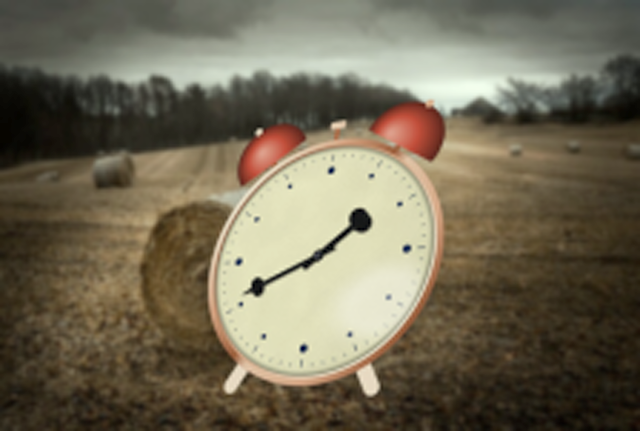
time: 1:41
